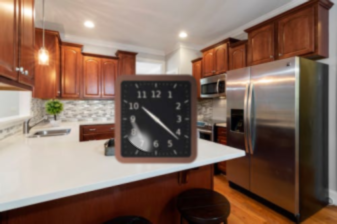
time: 10:22
